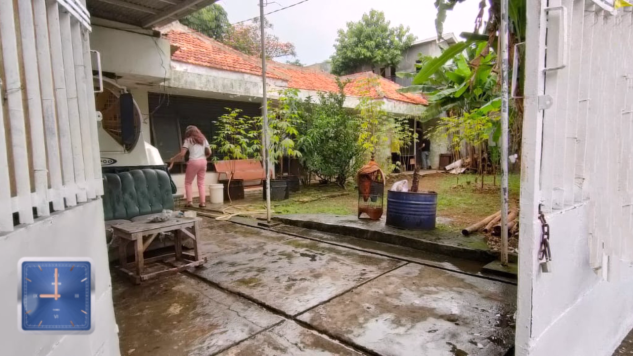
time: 9:00
